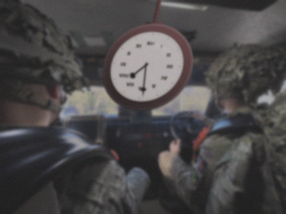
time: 7:29
